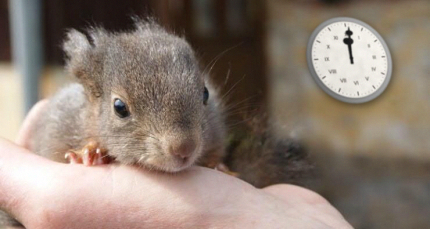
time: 12:01
